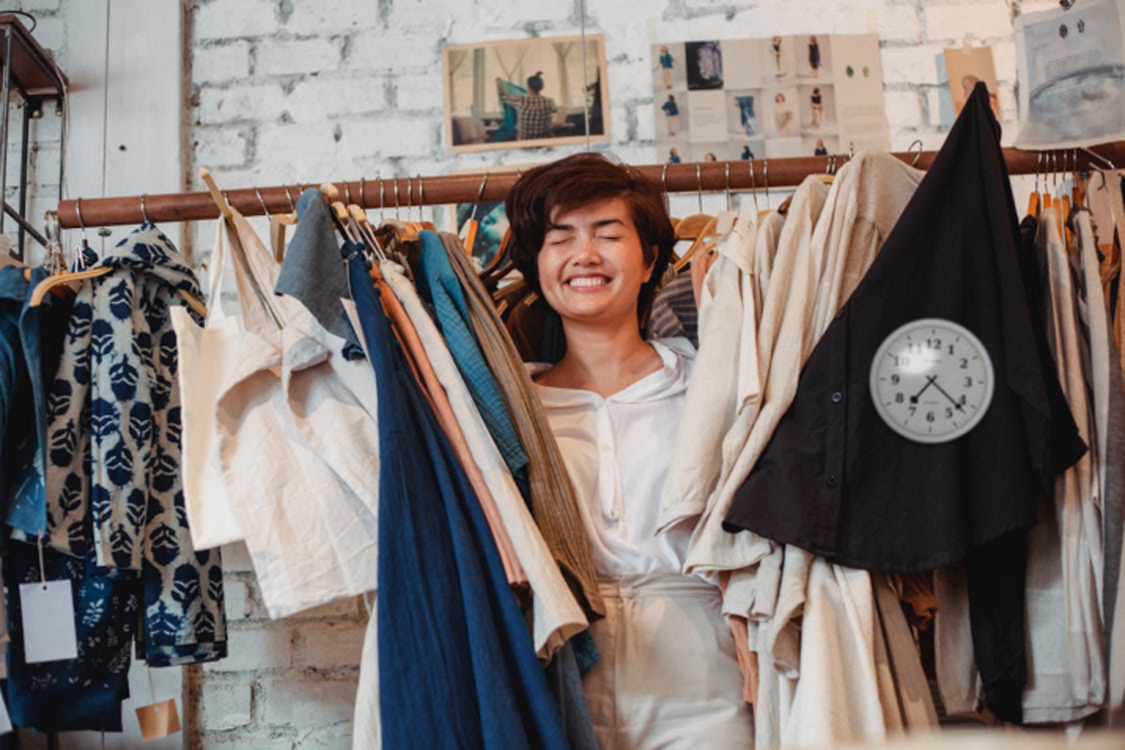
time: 7:22
